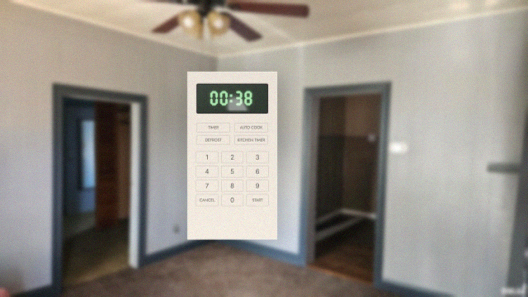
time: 0:38
